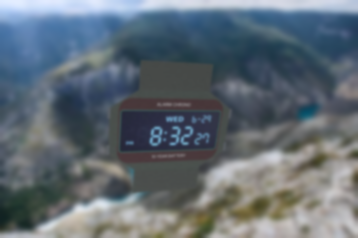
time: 8:32:27
